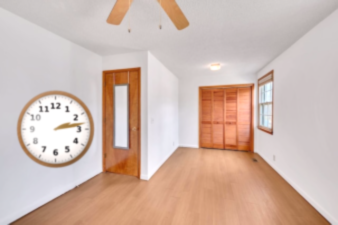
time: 2:13
